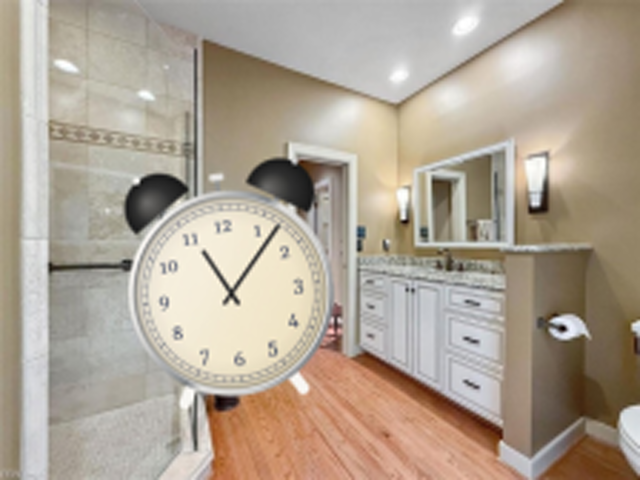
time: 11:07
